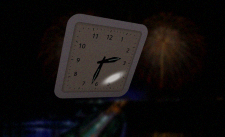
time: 2:32
